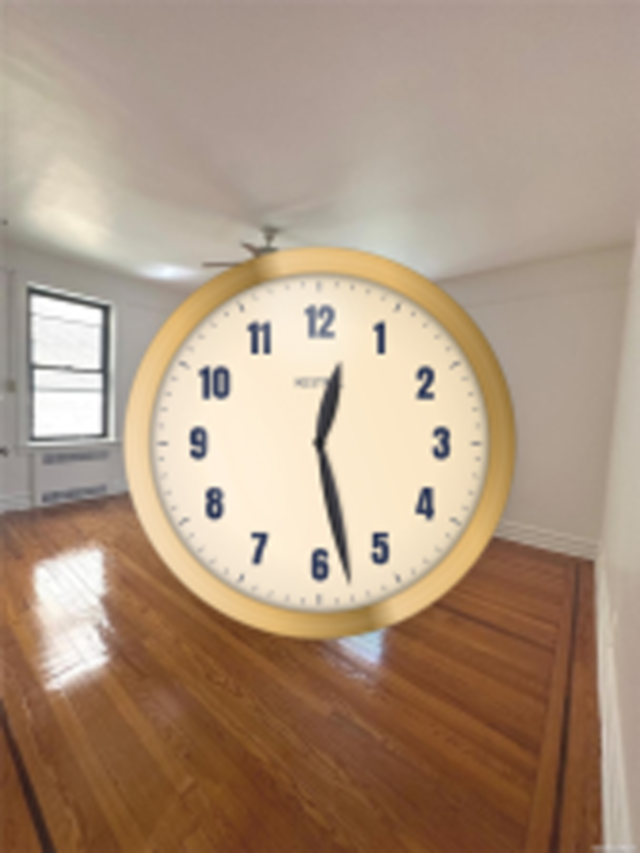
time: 12:28
